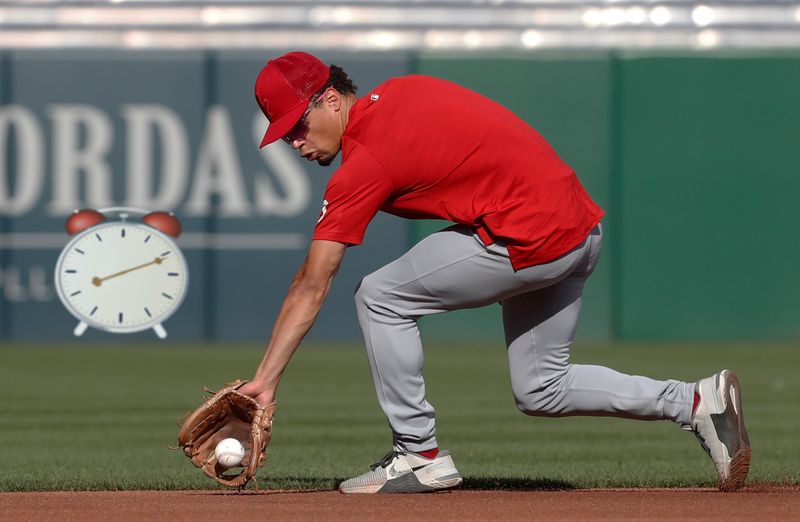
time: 8:11
